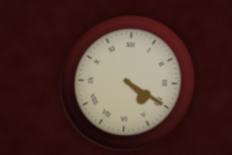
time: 4:20
